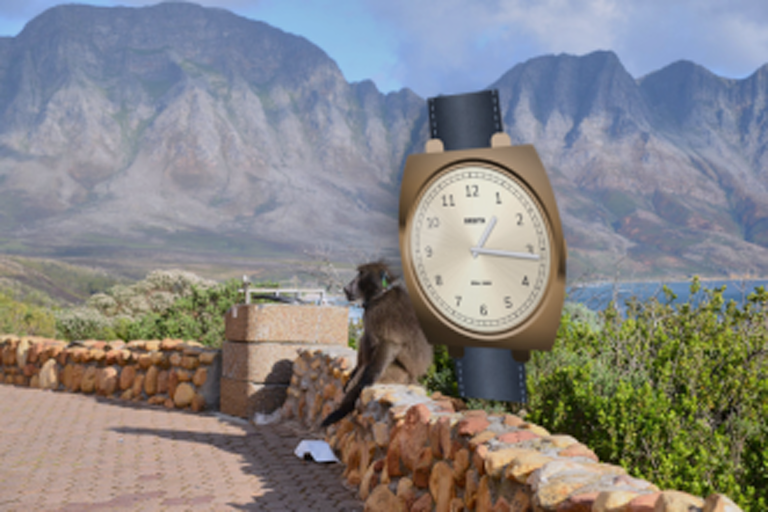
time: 1:16
